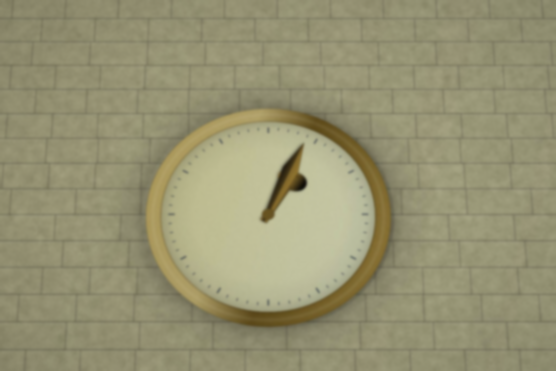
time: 1:04
